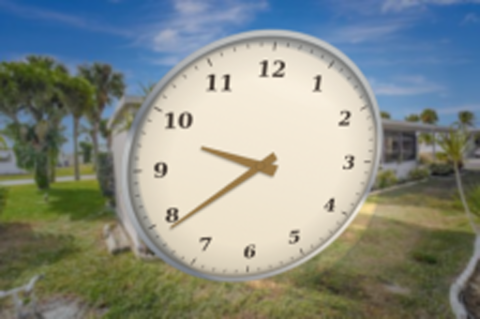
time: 9:39
